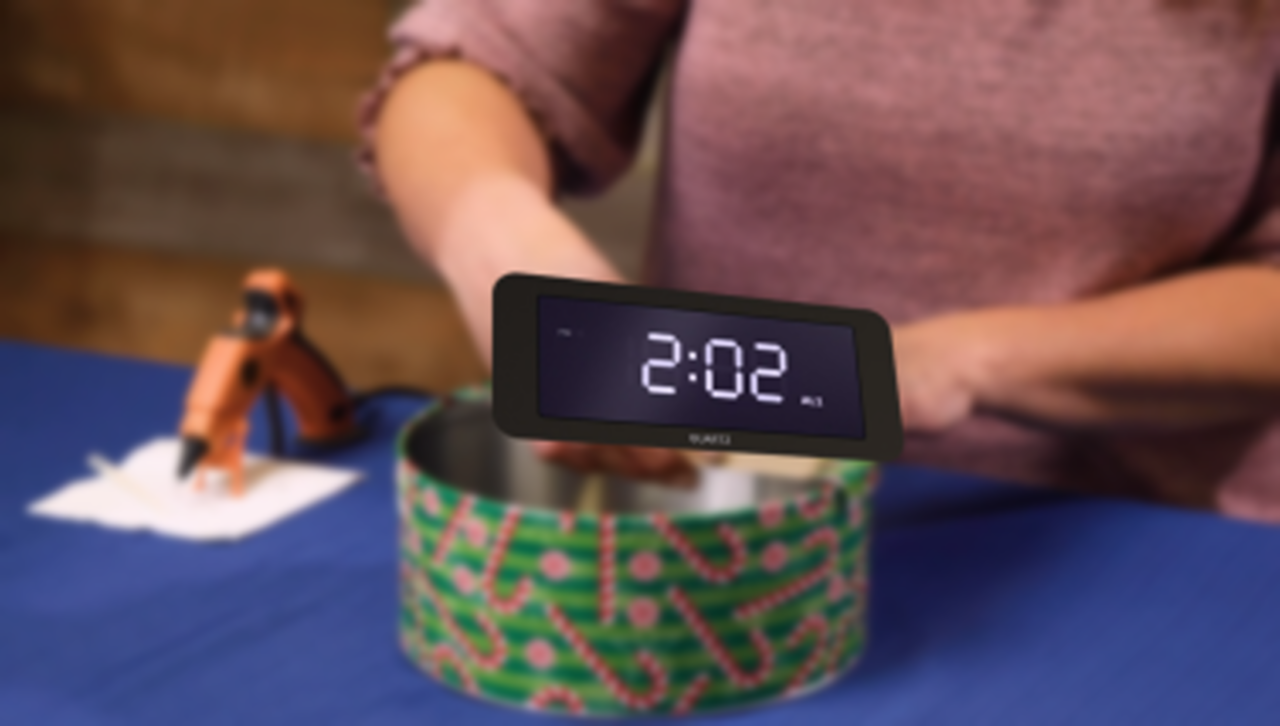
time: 2:02
